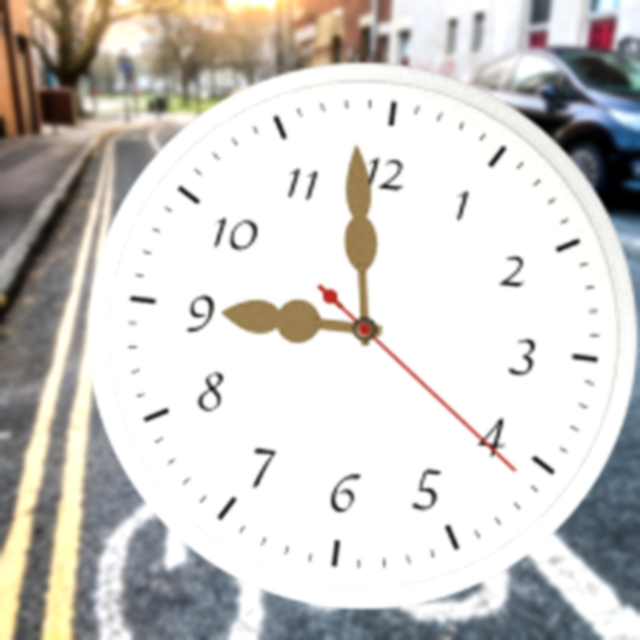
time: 8:58:21
